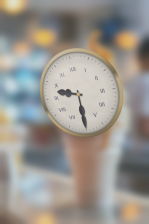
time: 9:30
